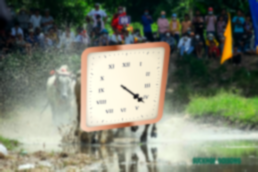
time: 4:22
